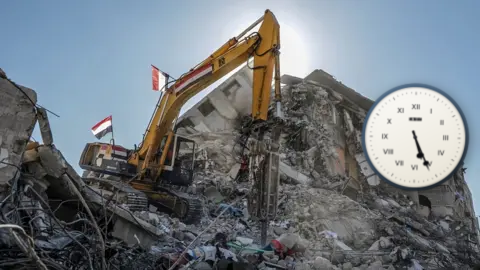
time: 5:26
